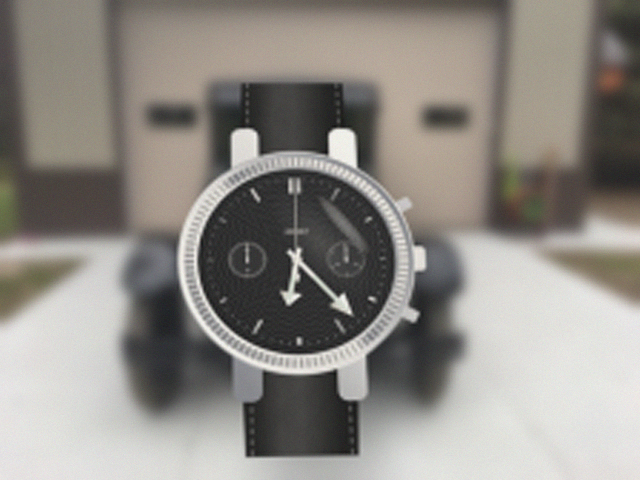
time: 6:23
